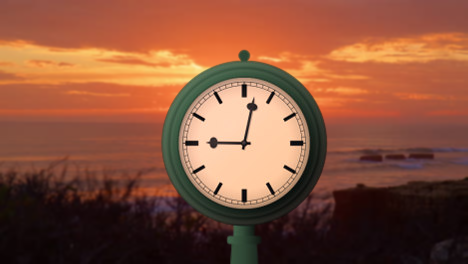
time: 9:02
